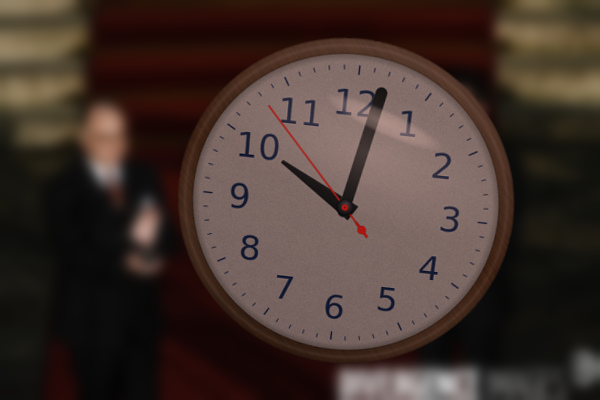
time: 10:01:53
